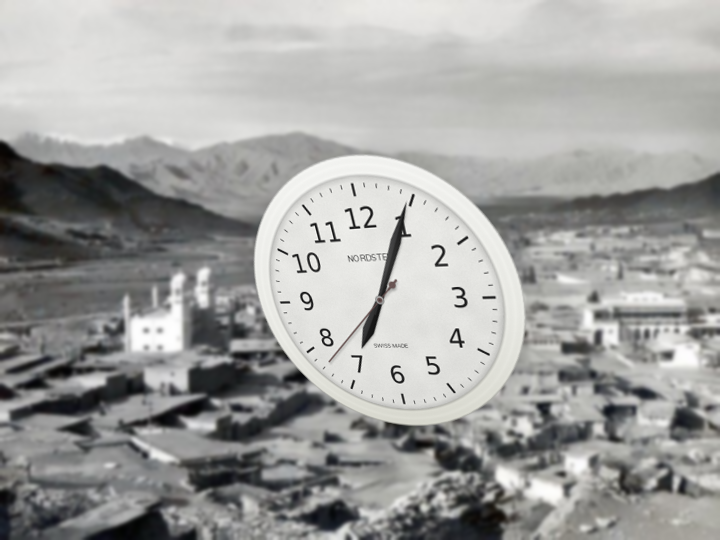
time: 7:04:38
